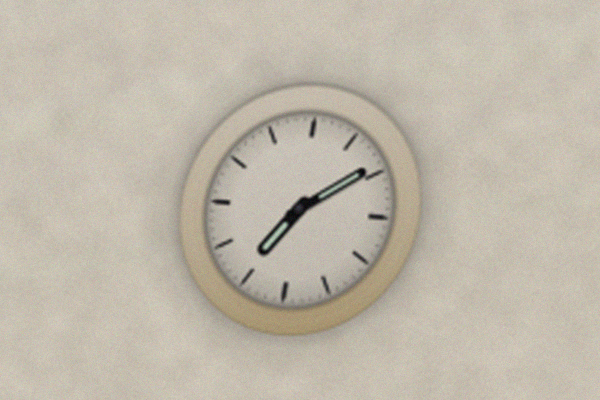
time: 7:09
